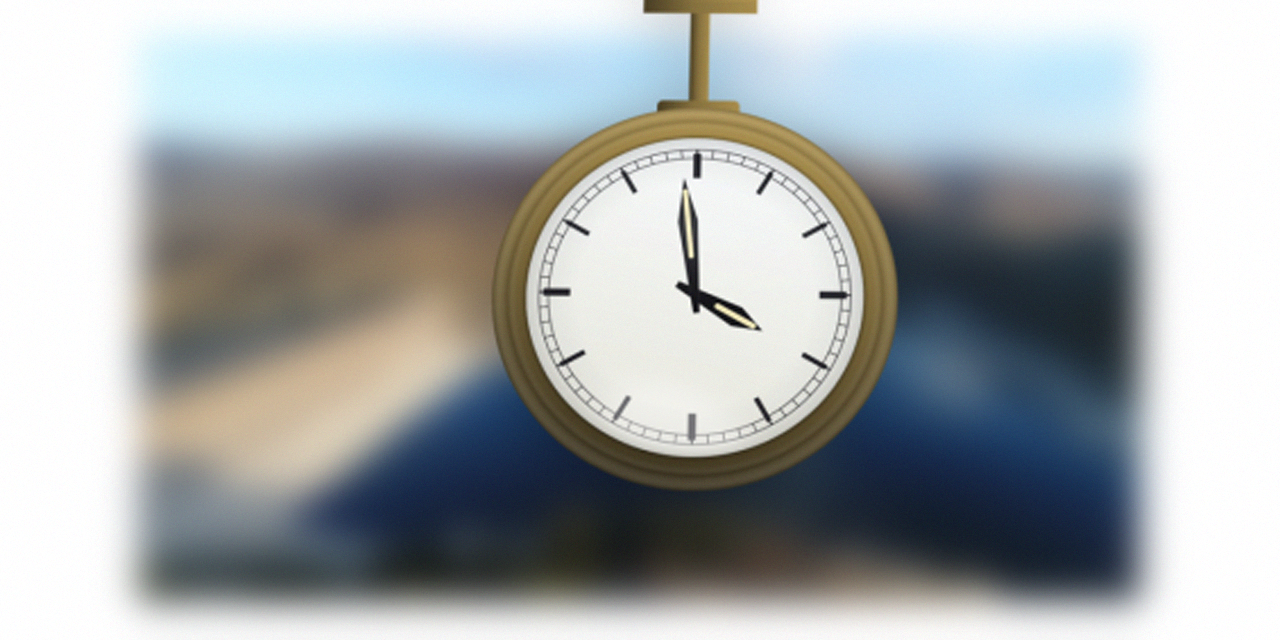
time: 3:59
